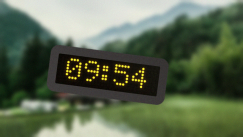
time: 9:54
